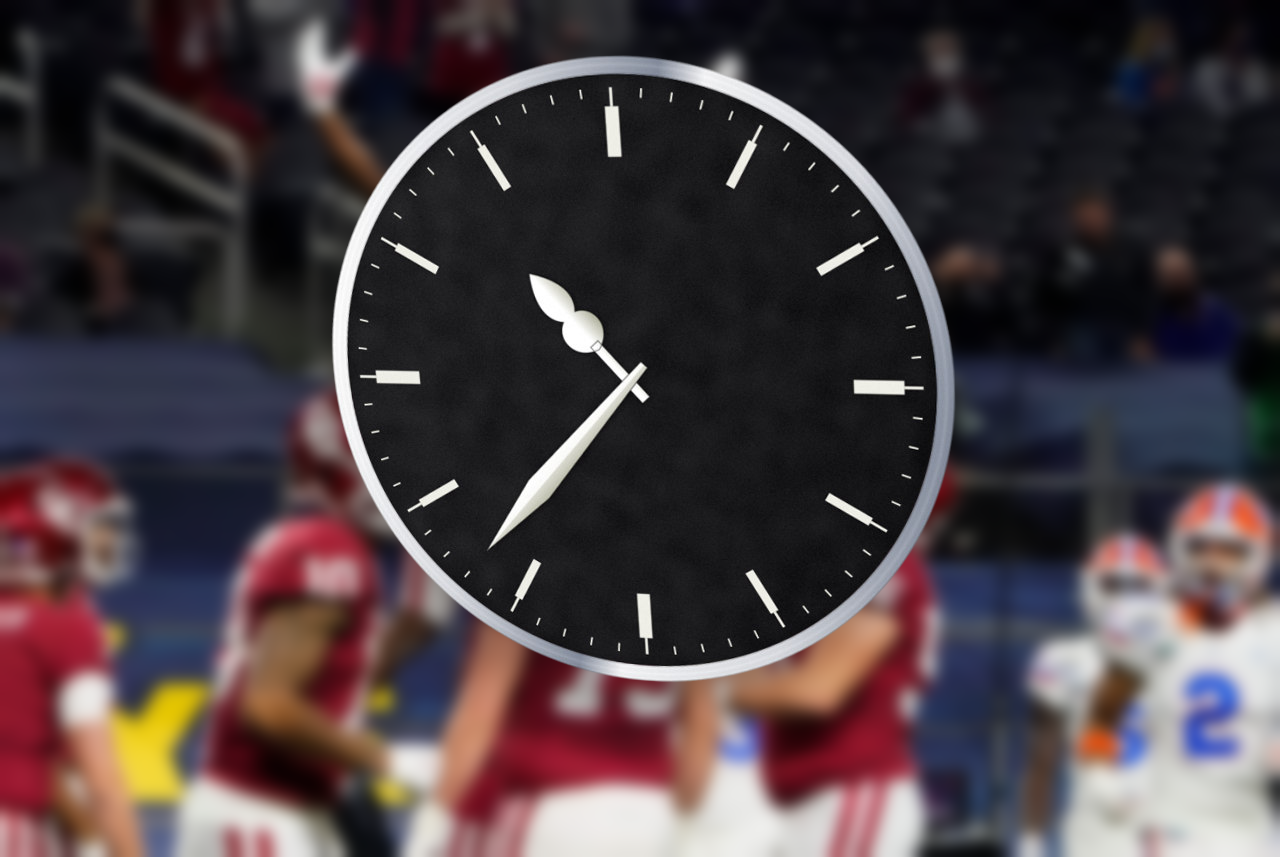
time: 10:37
